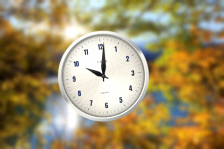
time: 10:01
